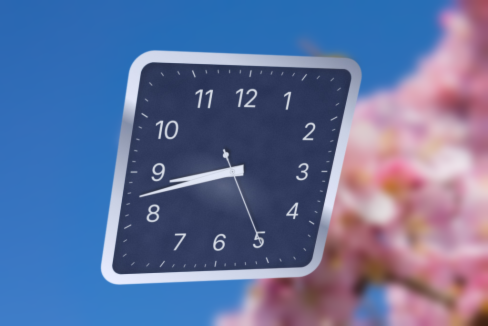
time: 8:42:25
